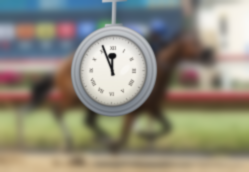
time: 11:56
